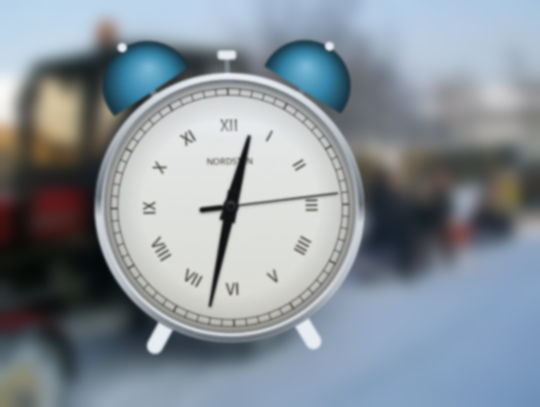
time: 12:32:14
